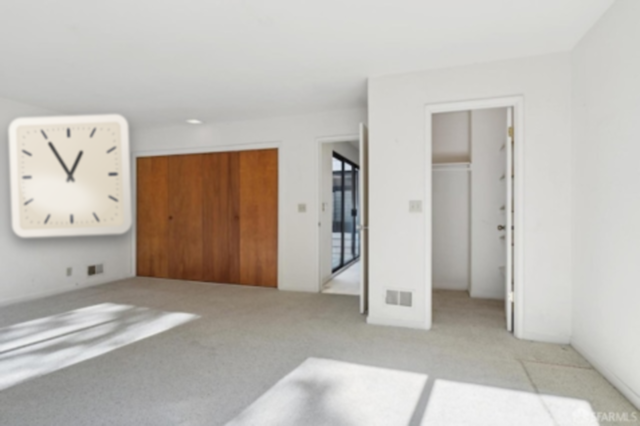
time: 12:55
